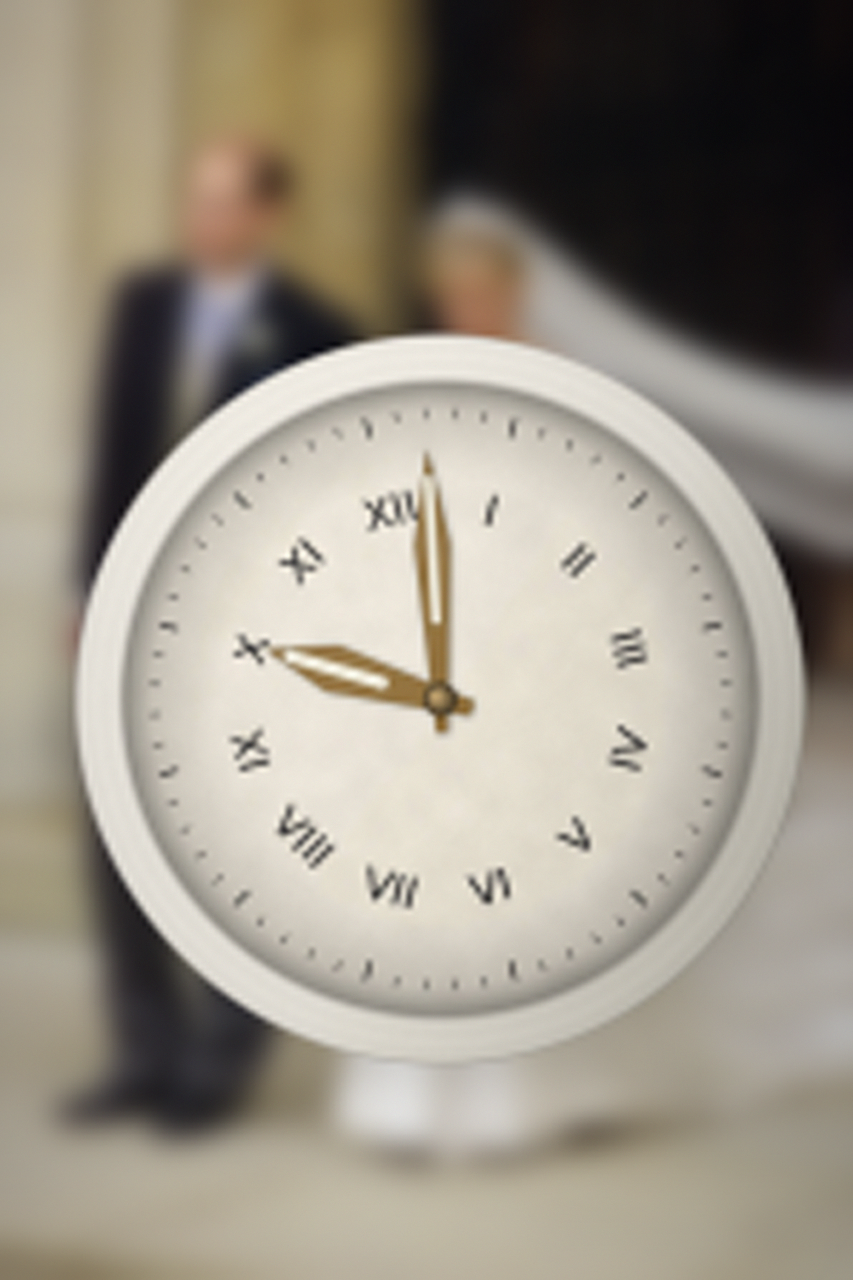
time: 10:02
